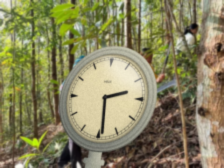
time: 2:29
